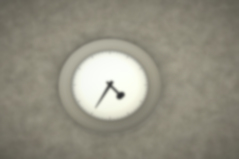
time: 4:35
